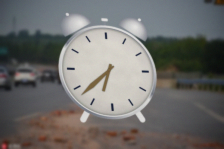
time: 6:38
